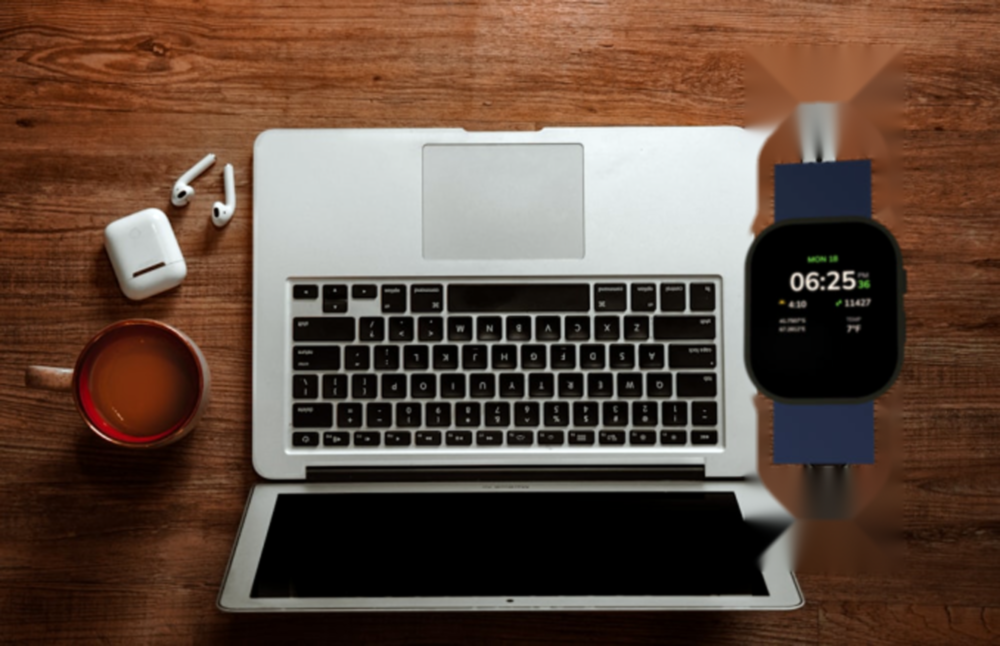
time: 6:25
